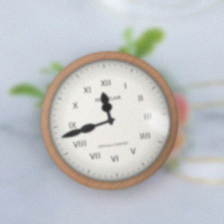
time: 11:43
